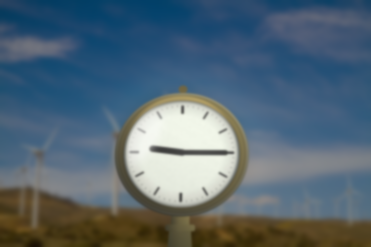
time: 9:15
